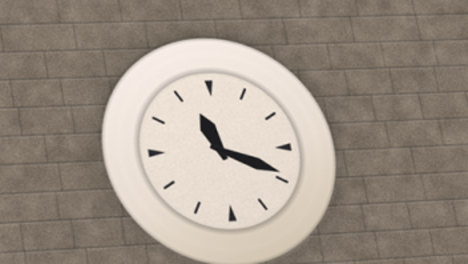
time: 11:19
